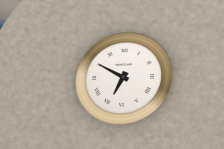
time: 6:50
